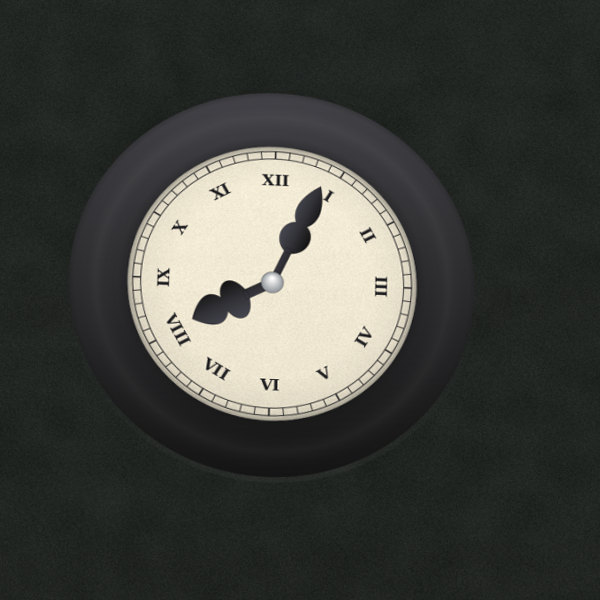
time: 8:04
